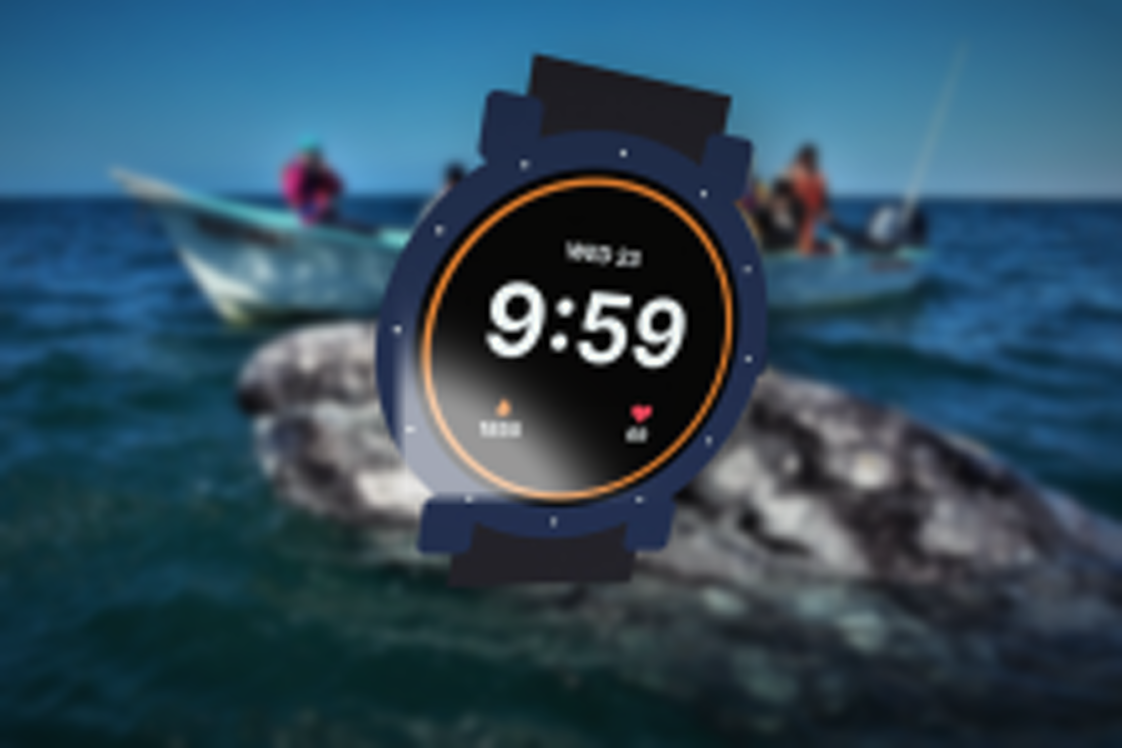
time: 9:59
